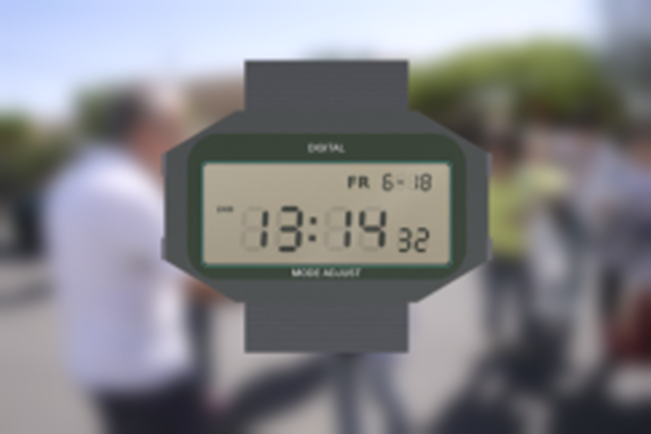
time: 13:14:32
